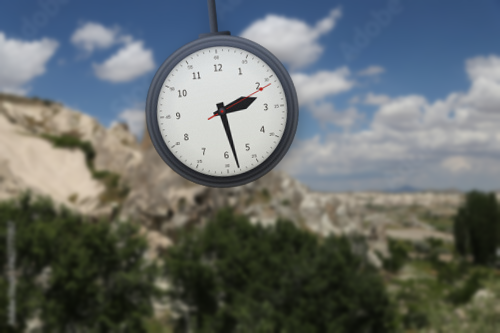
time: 2:28:11
